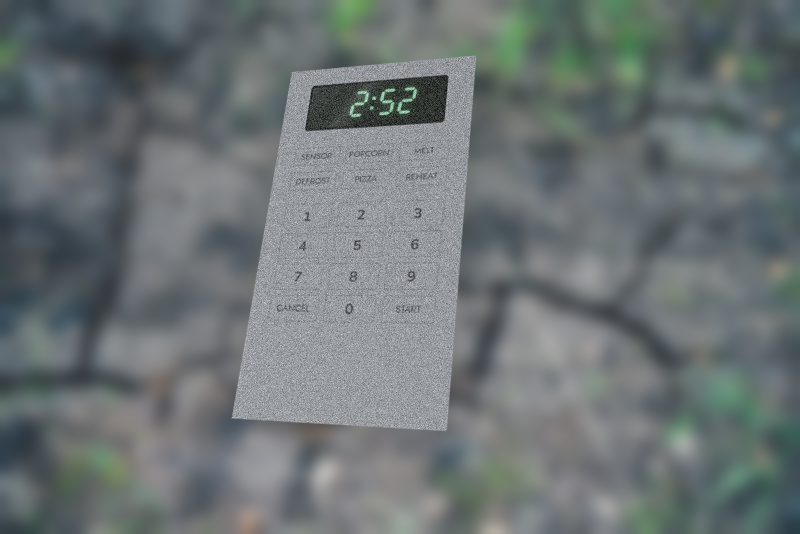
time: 2:52
